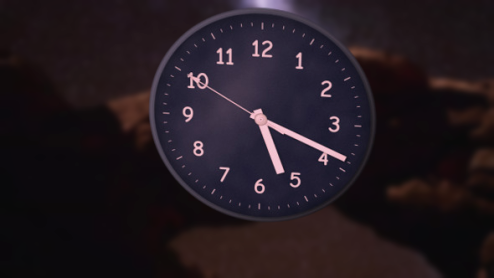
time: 5:18:50
